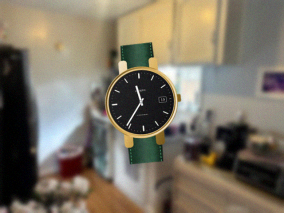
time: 11:36
